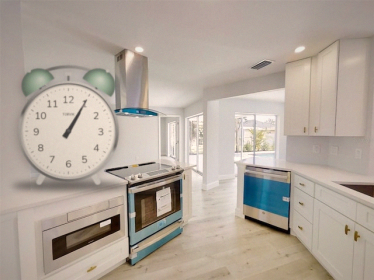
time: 1:05
